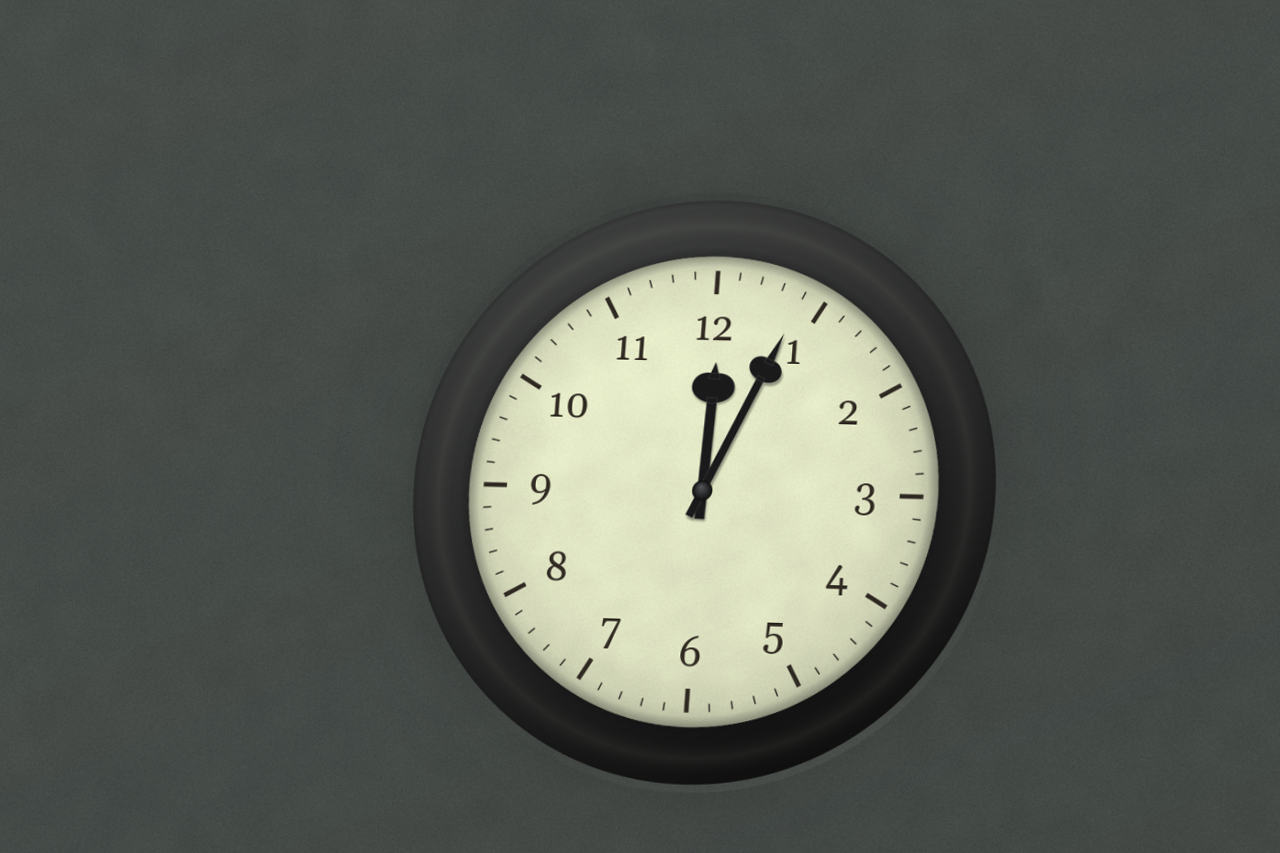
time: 12:04
